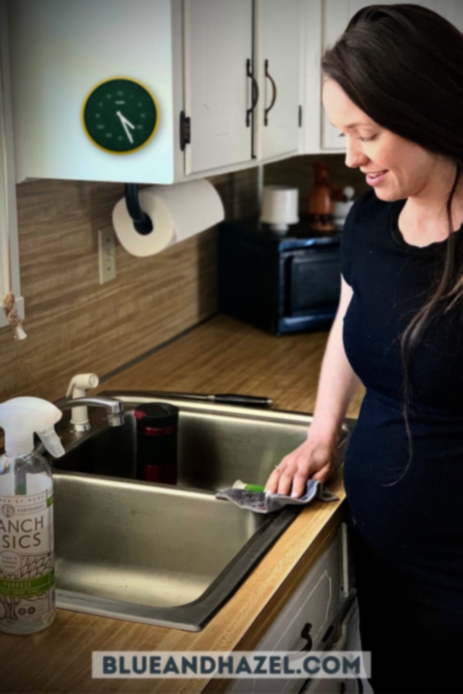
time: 4:26
